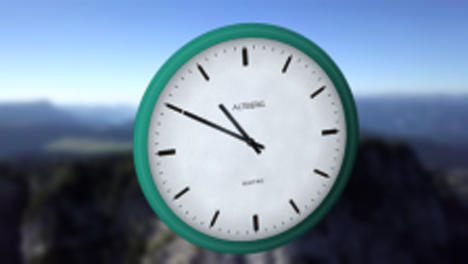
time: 10:50
